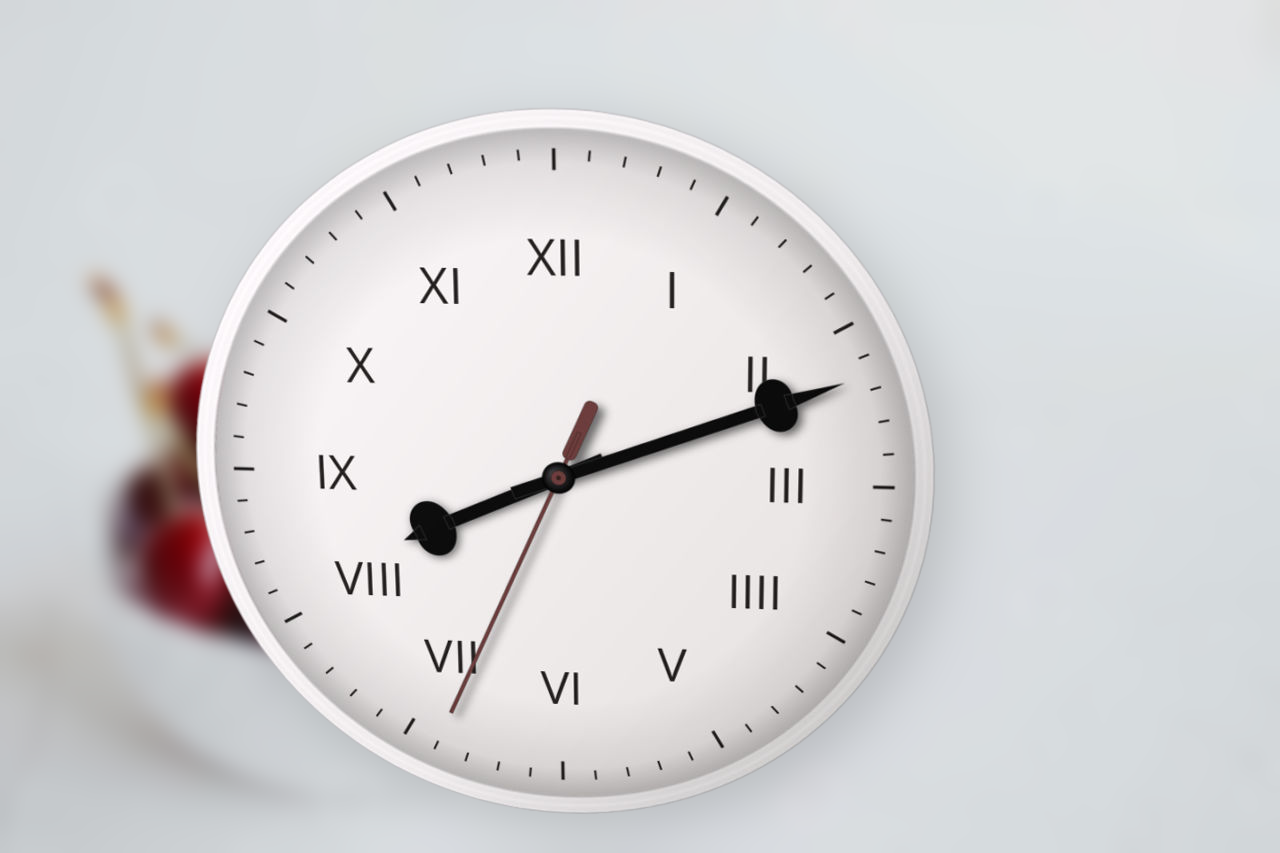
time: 8:11:34
